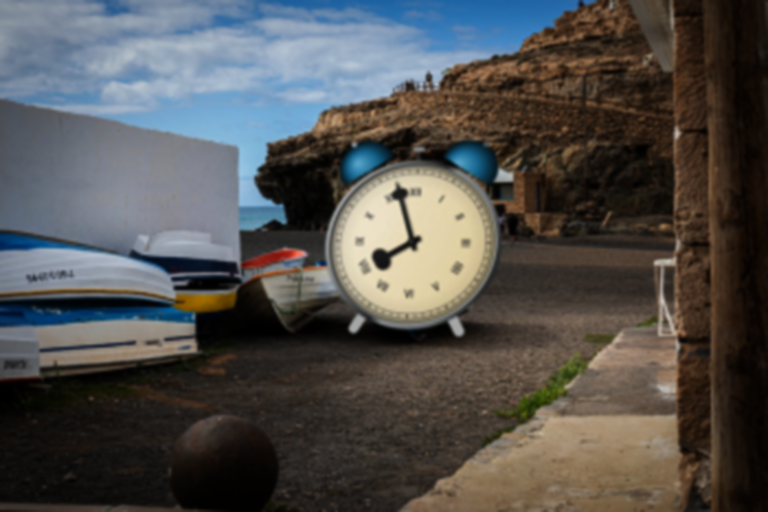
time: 7:57
